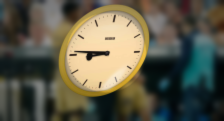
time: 8:46
